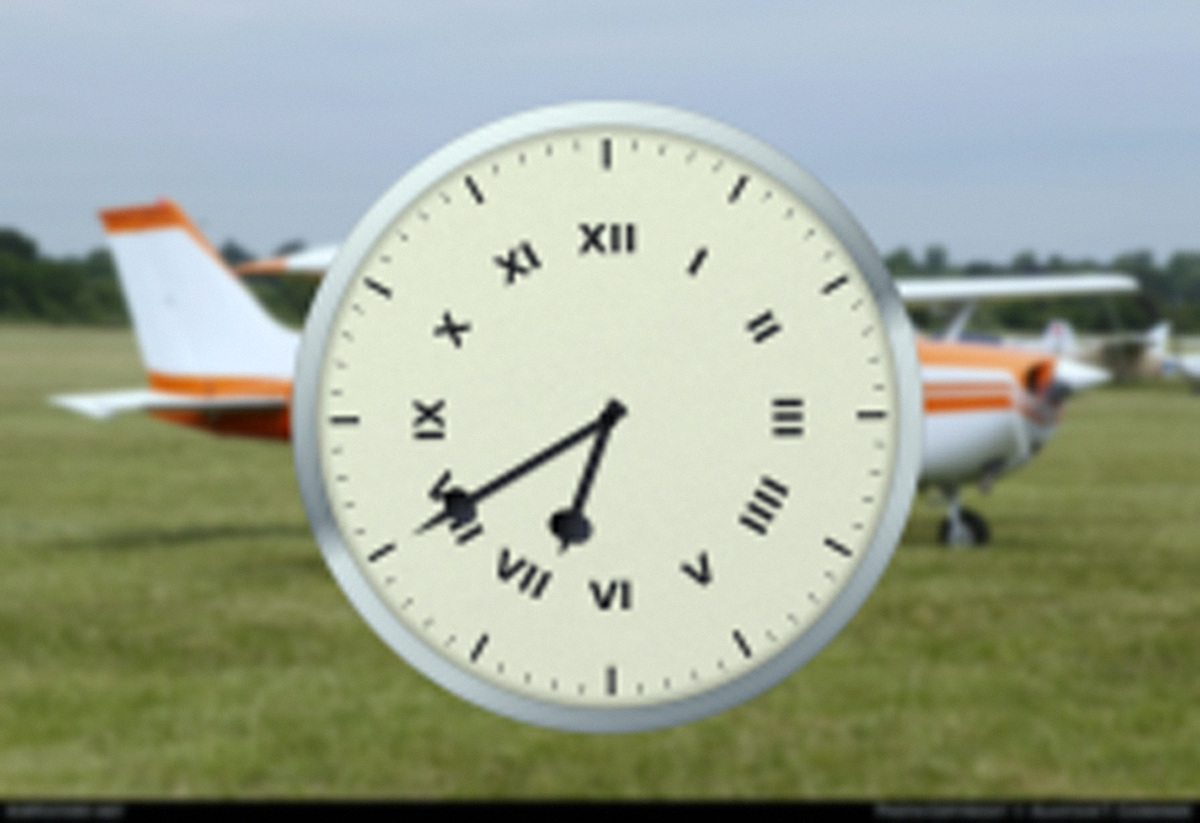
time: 6:40
